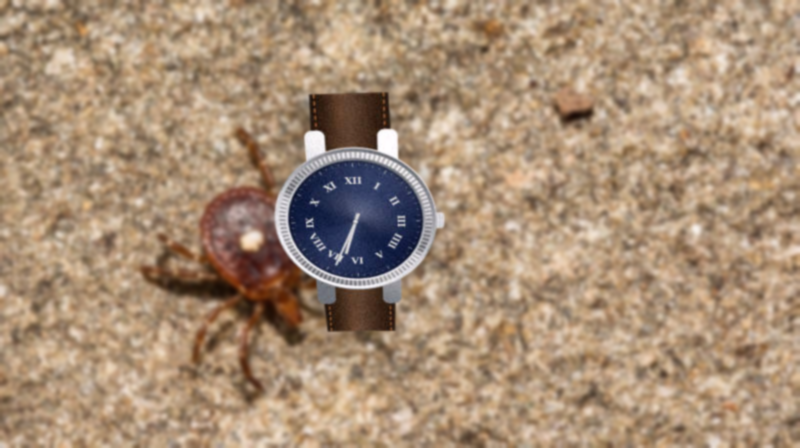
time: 6:34
